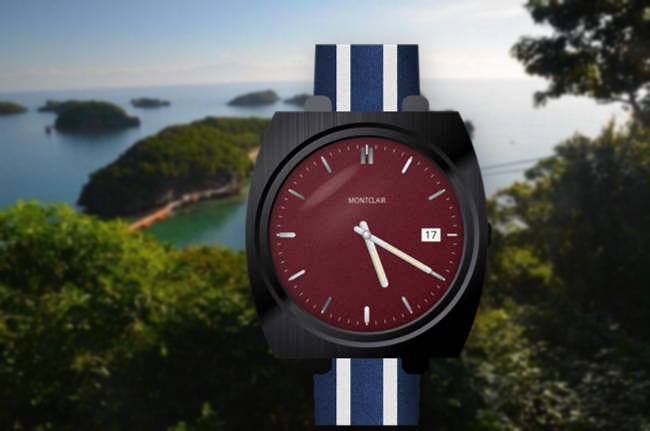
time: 5:20
